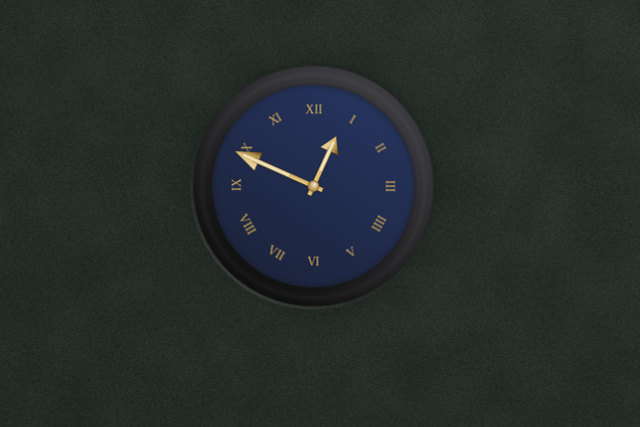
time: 12:49
